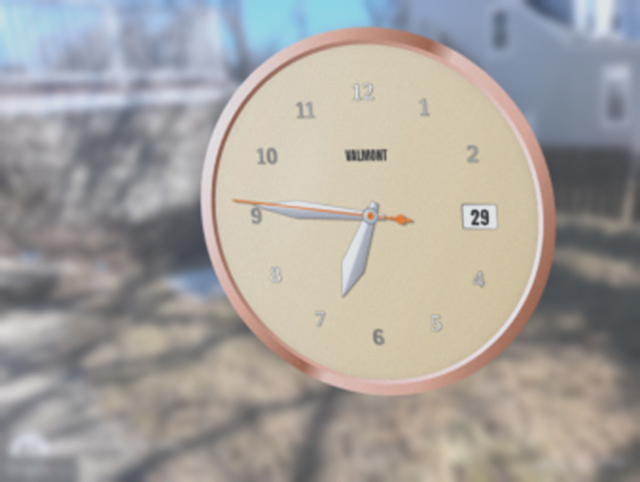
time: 6:45:46
